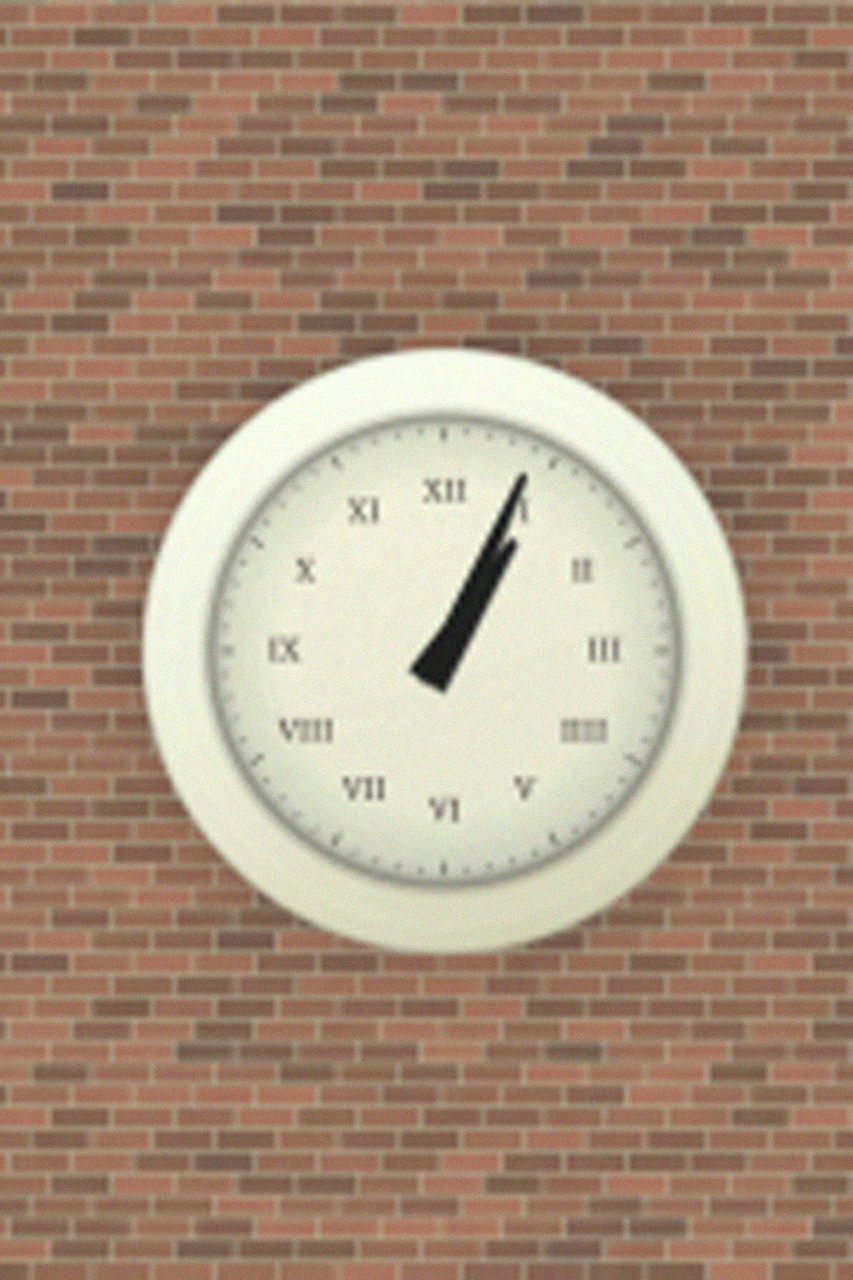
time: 1:04
